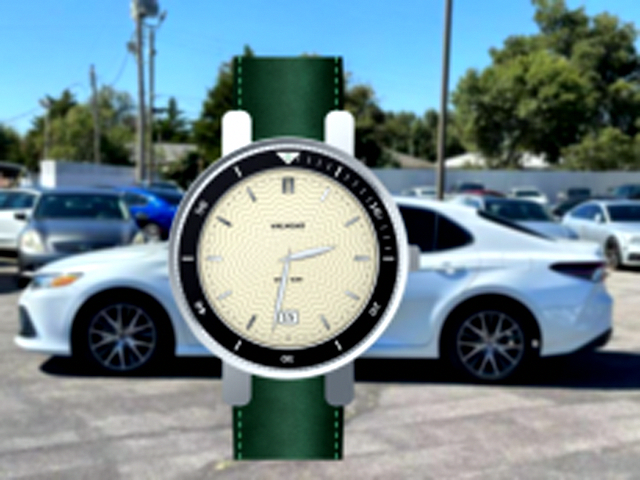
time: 2:32
